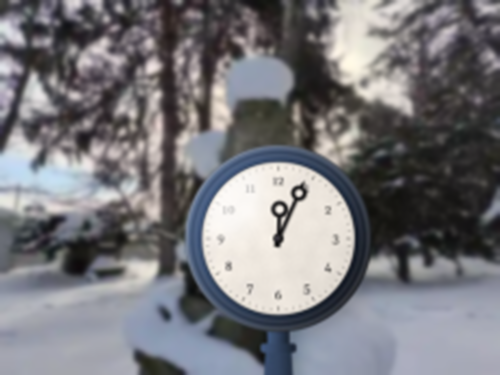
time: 12:04
